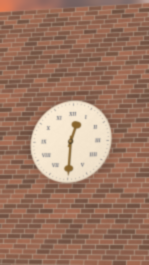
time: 12:30
